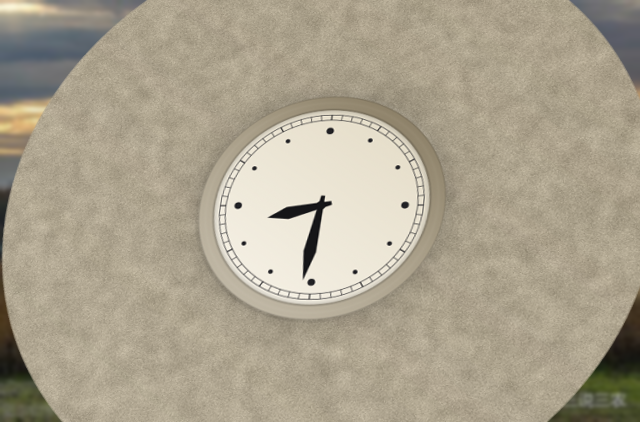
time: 8:31
